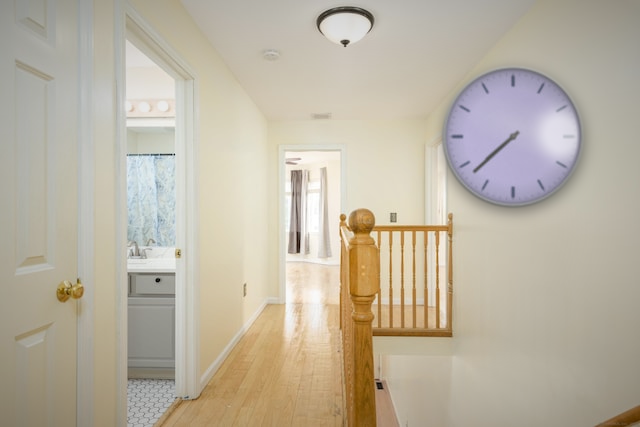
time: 7:38
